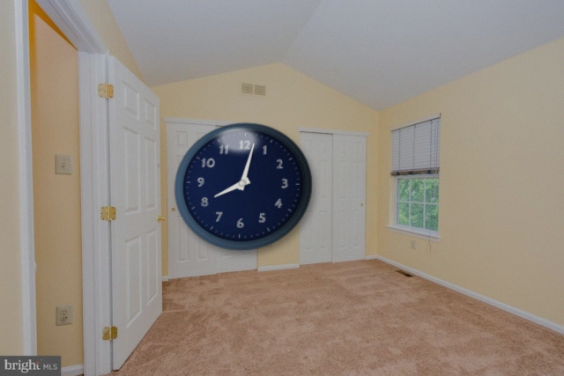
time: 8:02
